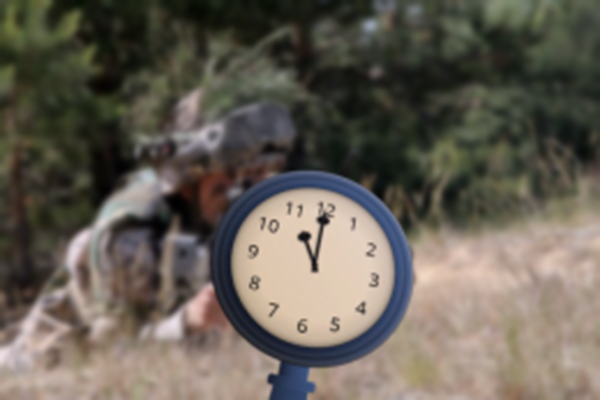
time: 11:00
